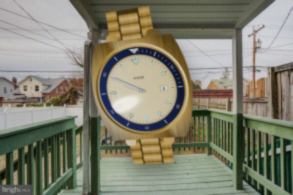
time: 9:50
